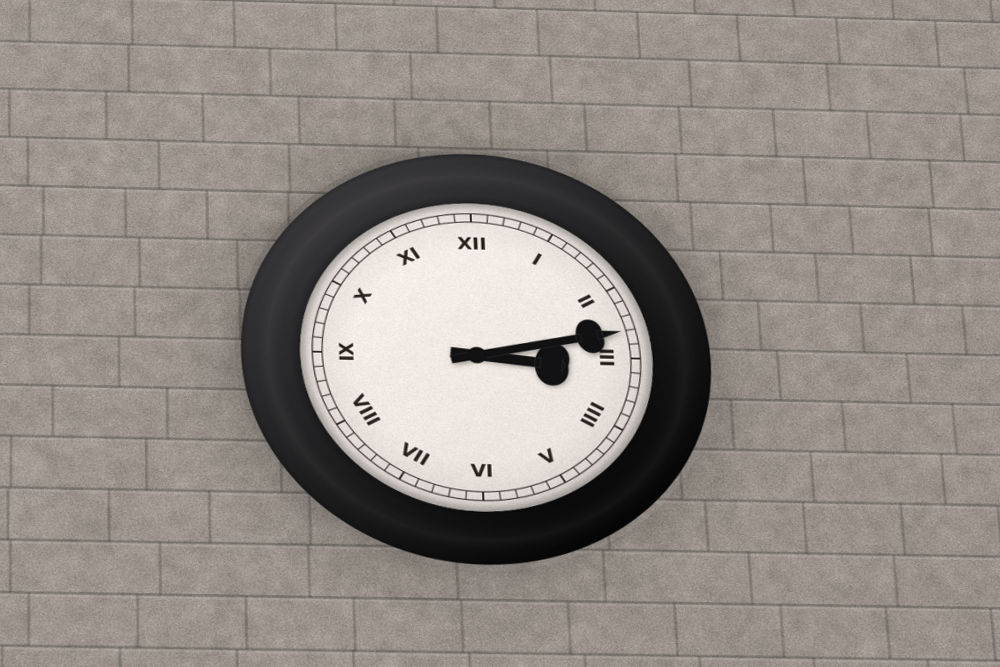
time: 3:13
